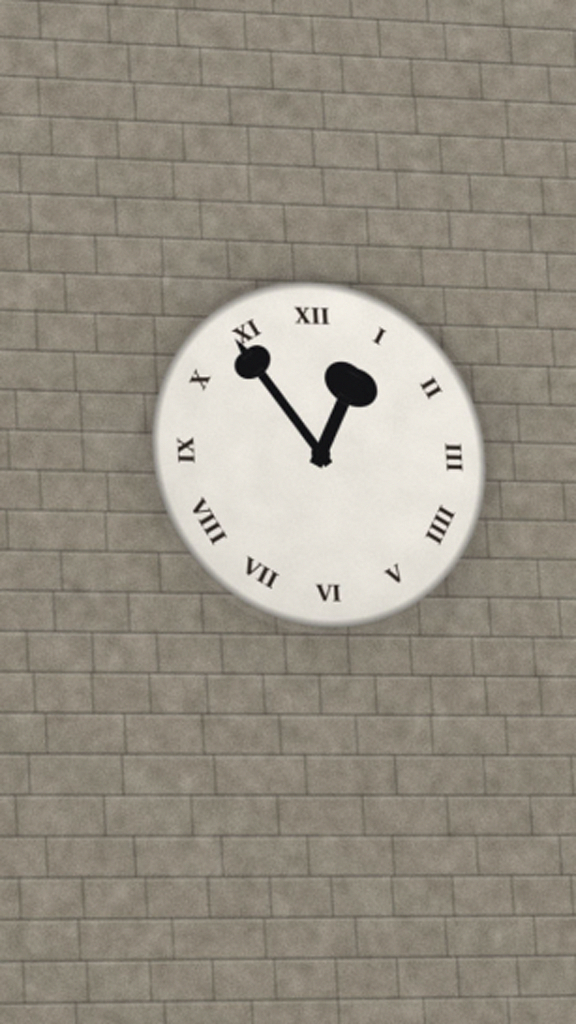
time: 12:54
